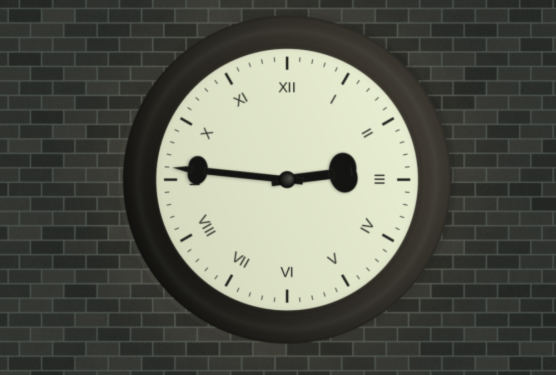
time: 2:46
